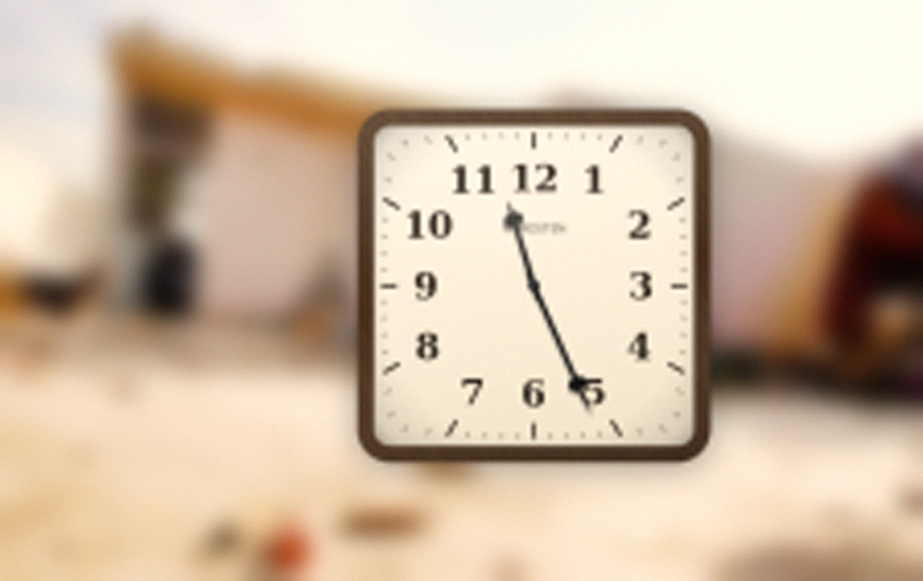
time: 11:26
